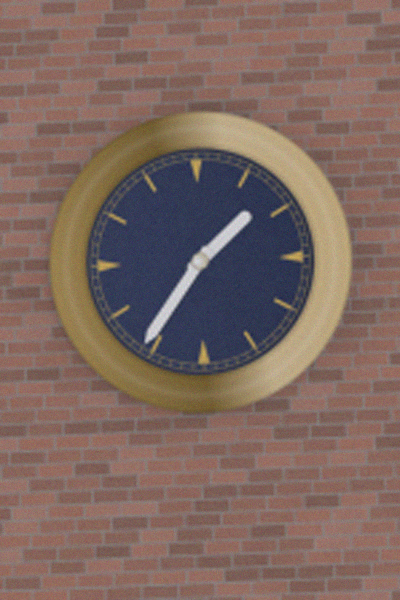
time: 1:36
